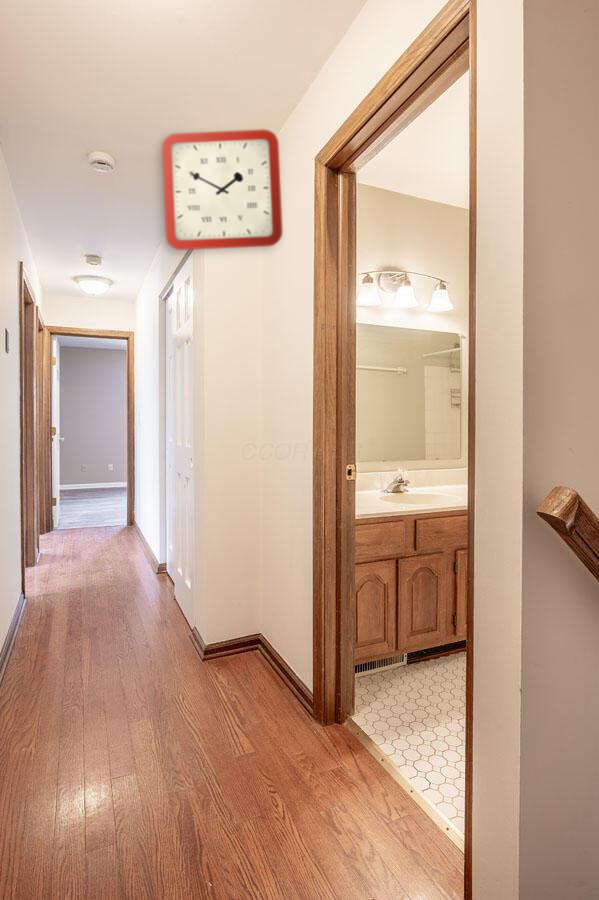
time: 1:50
